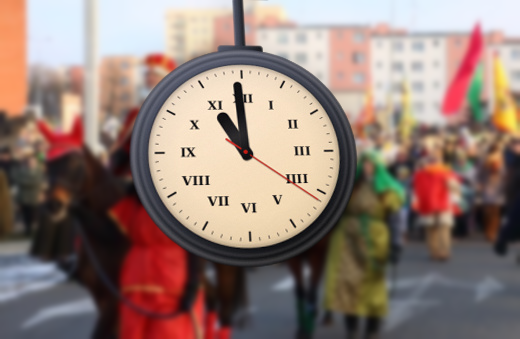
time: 10:59:21
